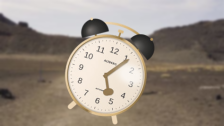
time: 5:06
